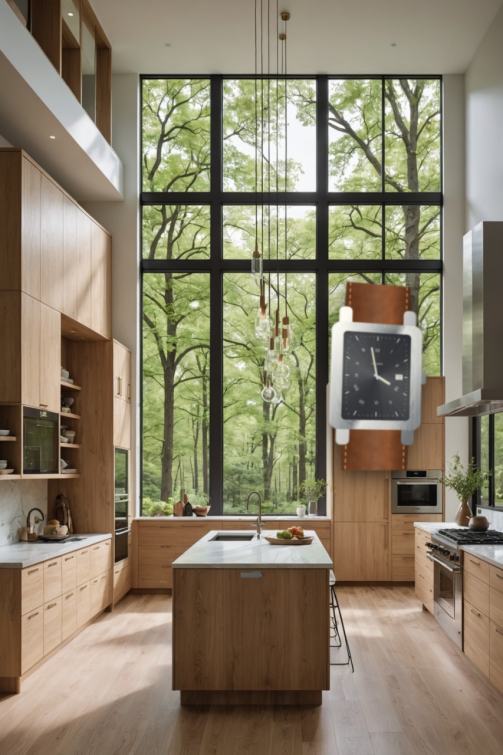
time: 3:58
